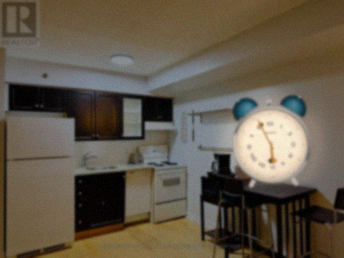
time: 5:56
